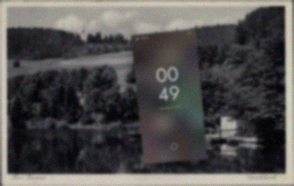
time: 0:49
